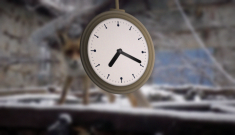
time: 7:19
